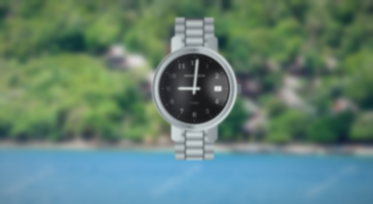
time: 9:01
